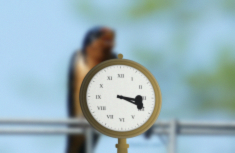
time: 3:19
